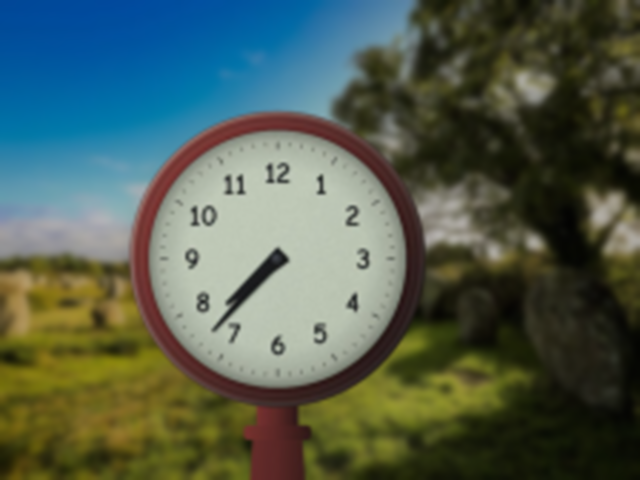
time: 7:37
